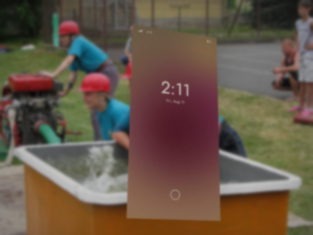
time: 2:11
